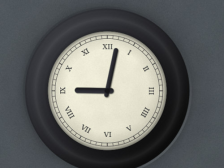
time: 9:02
